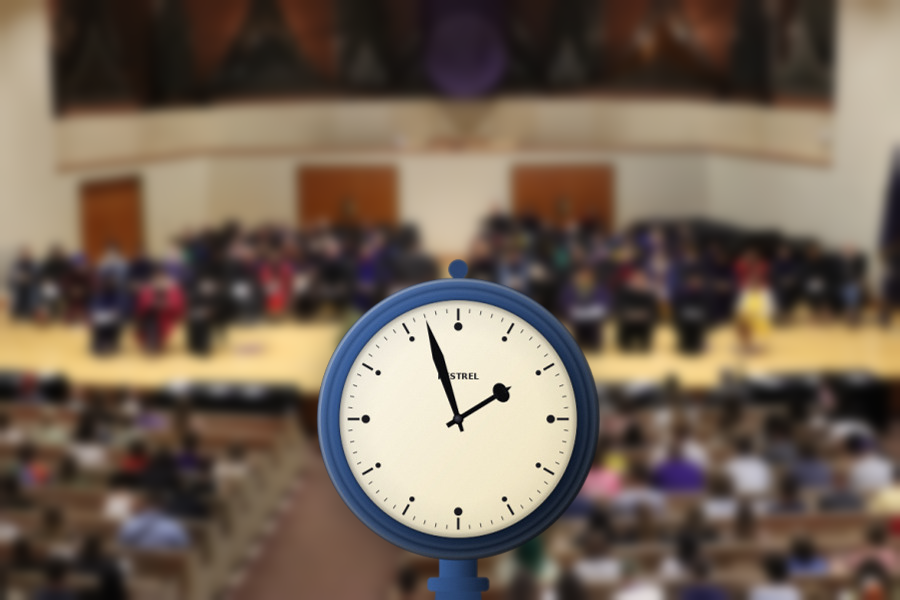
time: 1:57
